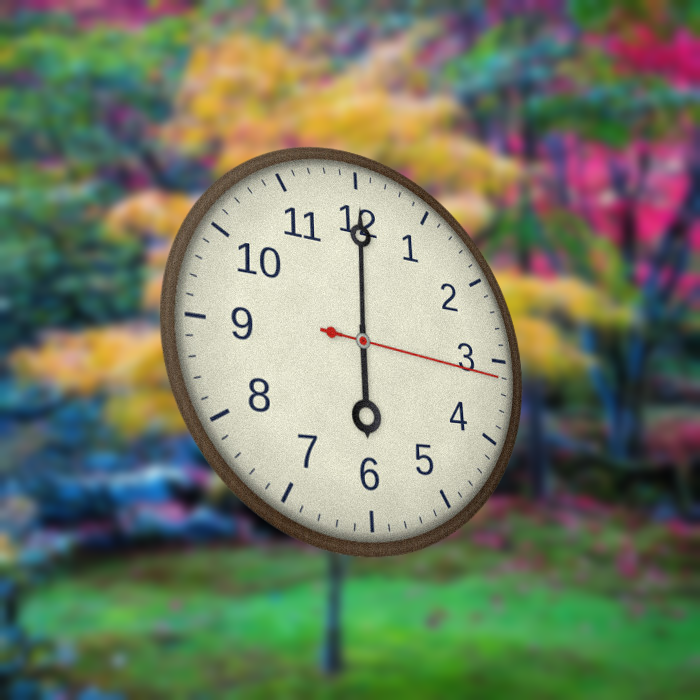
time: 6:00:16
